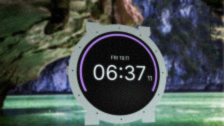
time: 6:37
